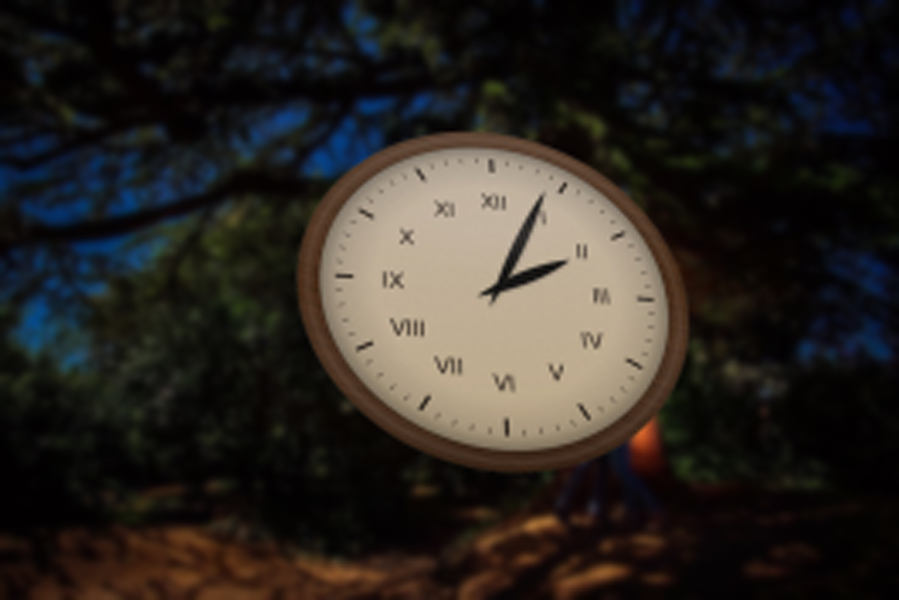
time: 2:04
